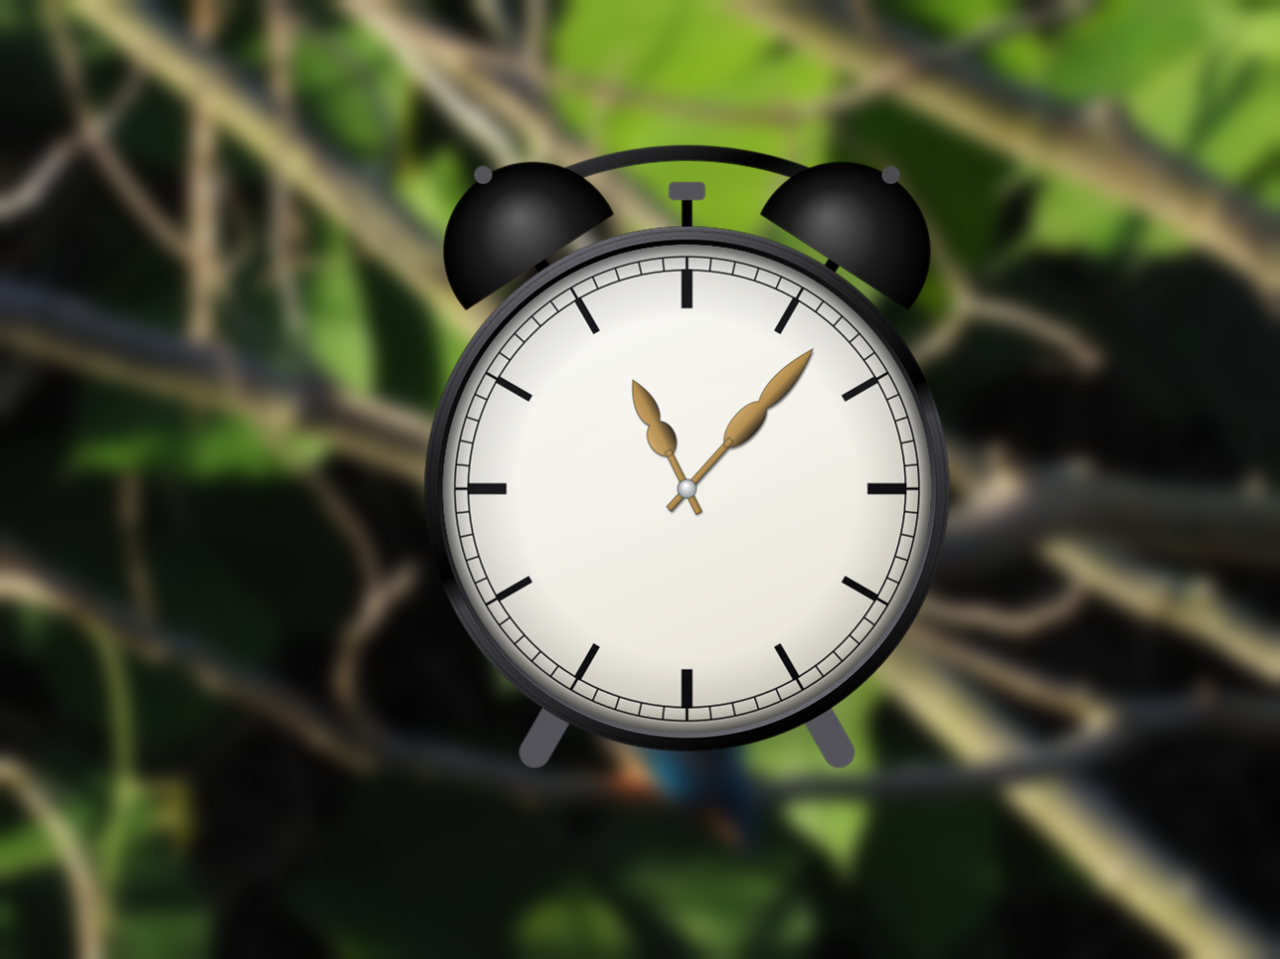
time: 11:07
